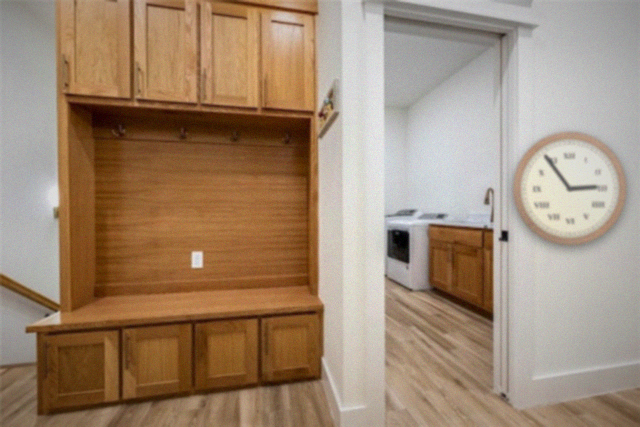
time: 2:54
